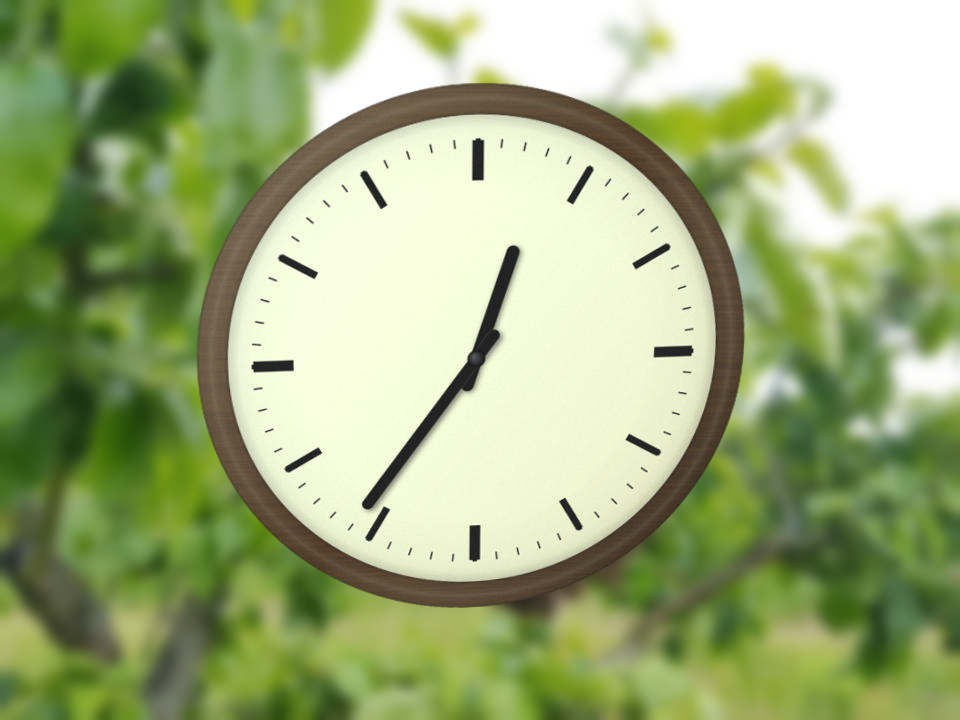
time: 12:36
